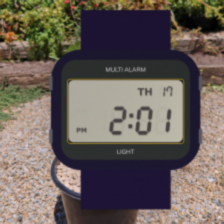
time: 2:01
